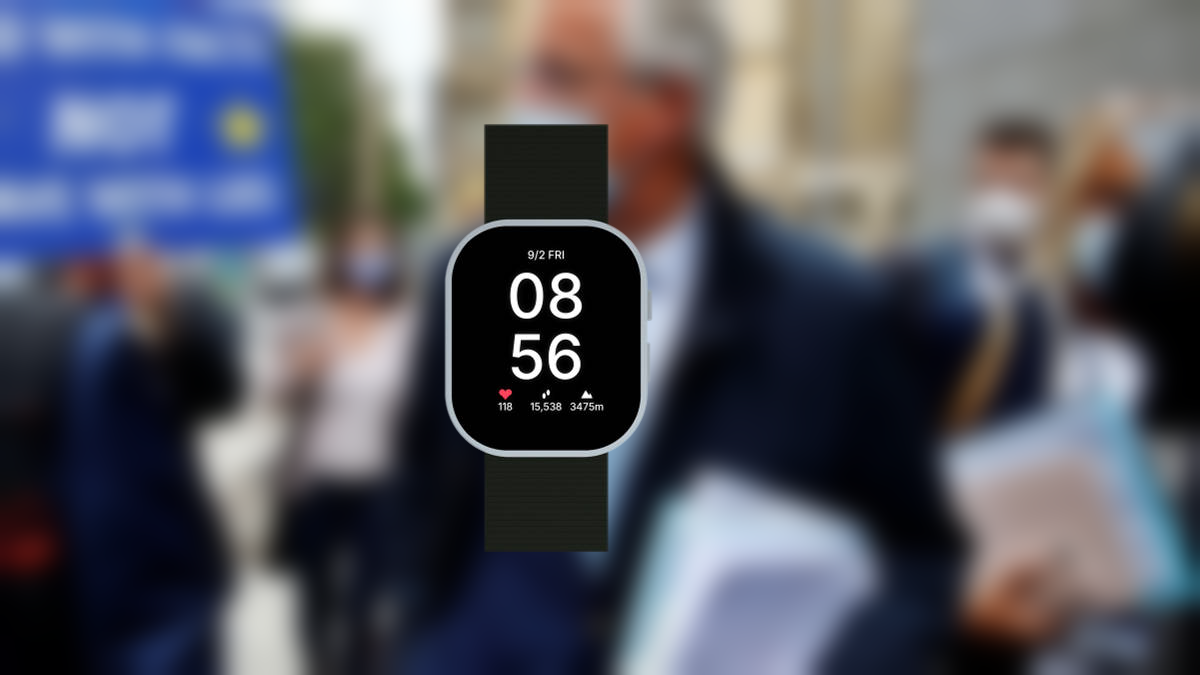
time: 8:56
